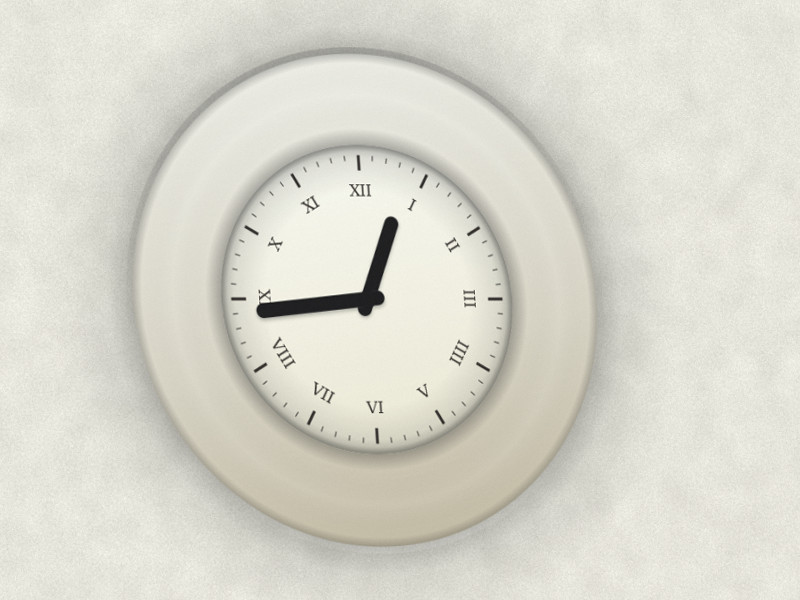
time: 12:44
